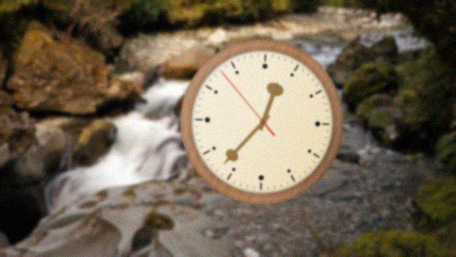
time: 12:36:53
